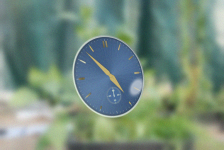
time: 4:53
